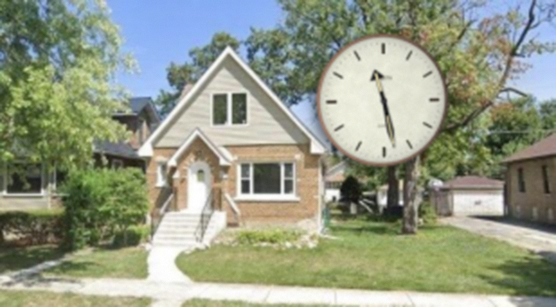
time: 11:28
